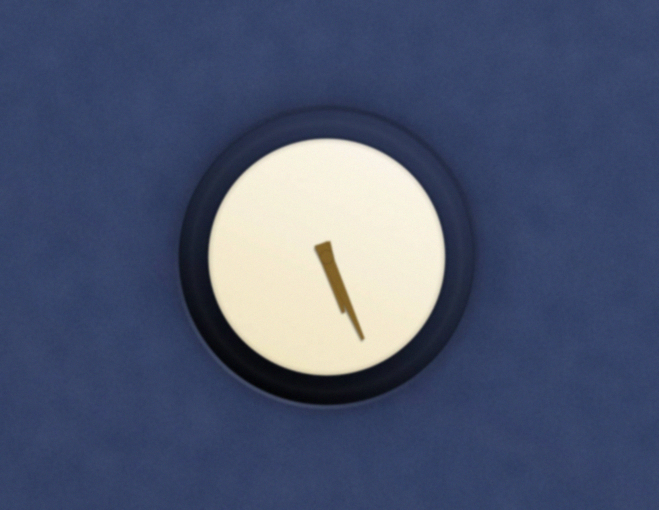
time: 5:26
